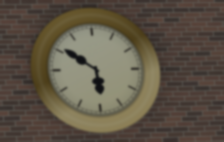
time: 5:51
